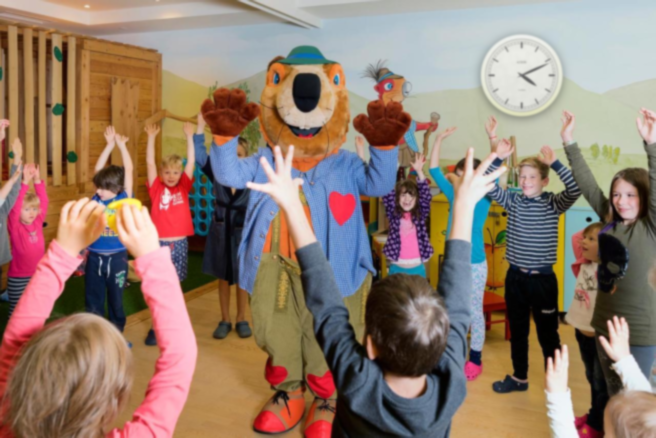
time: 4:11
